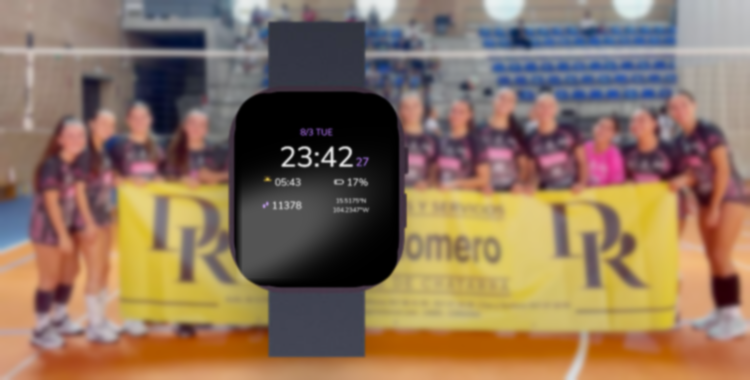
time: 23:42:27
